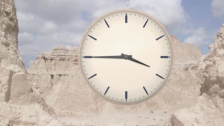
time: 3:45
